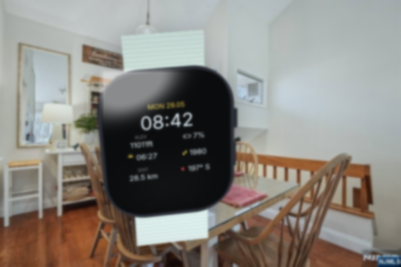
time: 8:42
